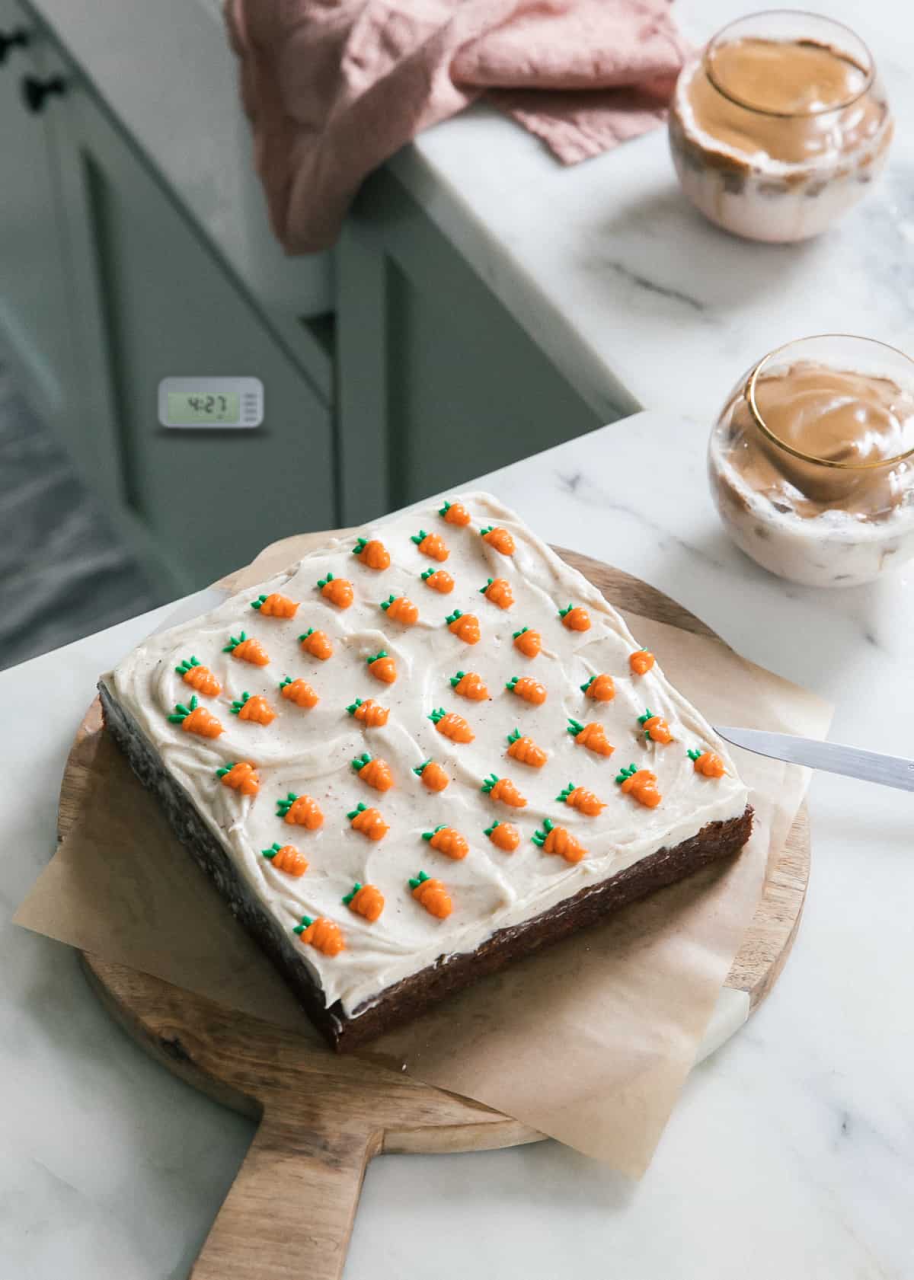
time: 4:27
